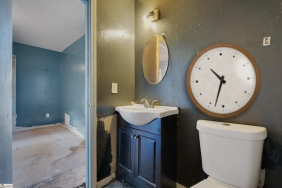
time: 10:33
